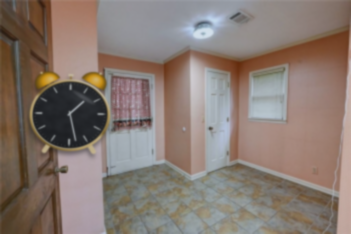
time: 1:28
